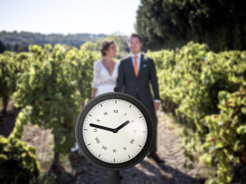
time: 1:47
